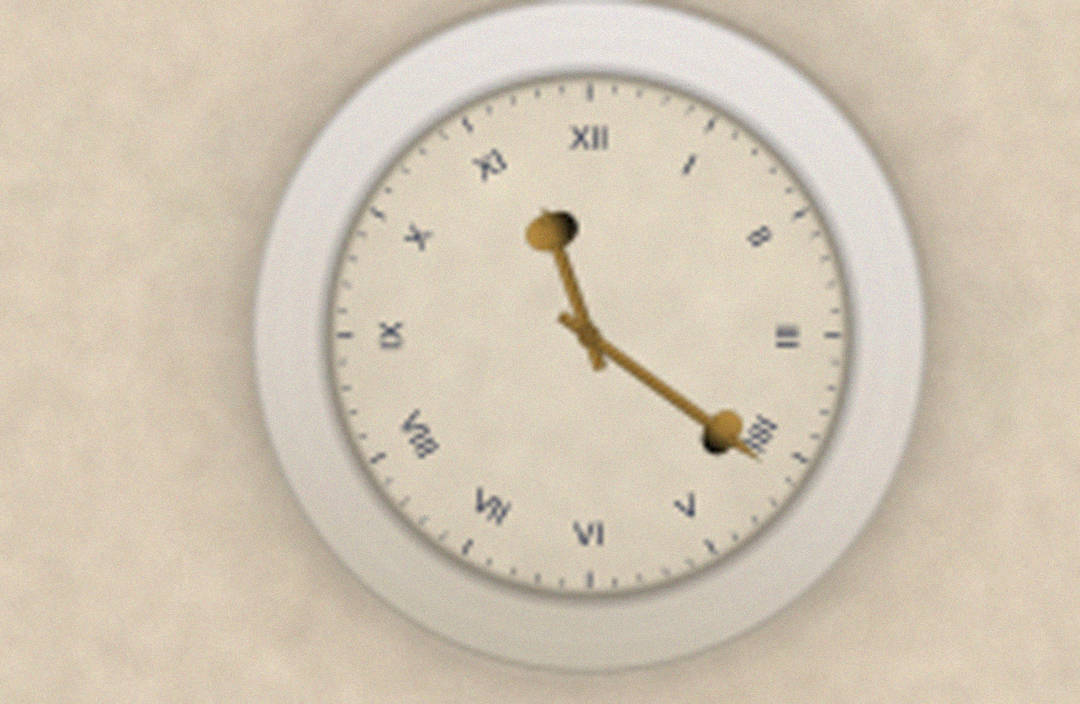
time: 11:21
